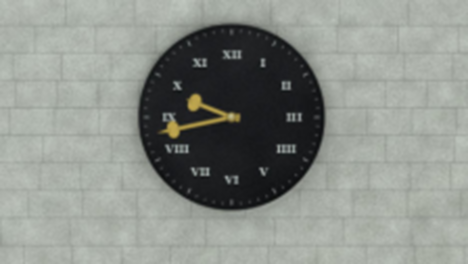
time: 9:43
